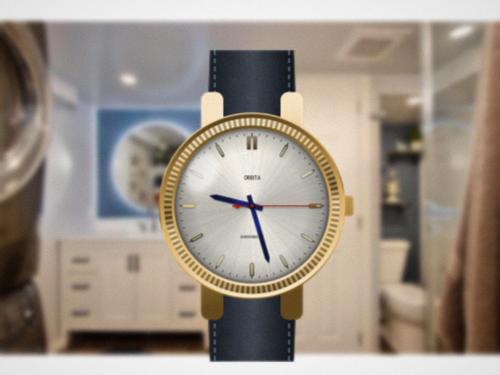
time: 9:27:15
